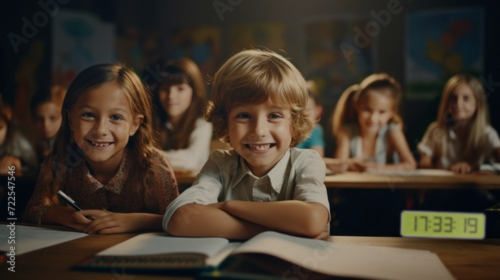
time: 17:33:19
